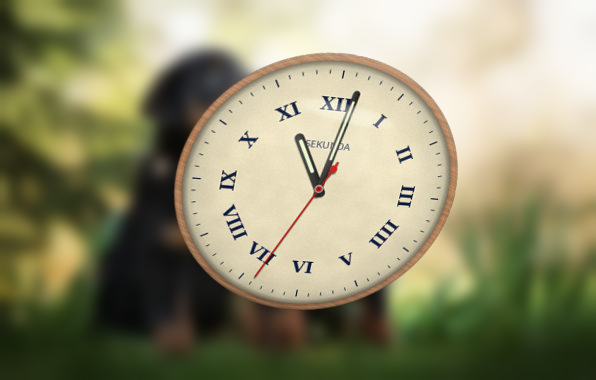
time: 11:01:34
